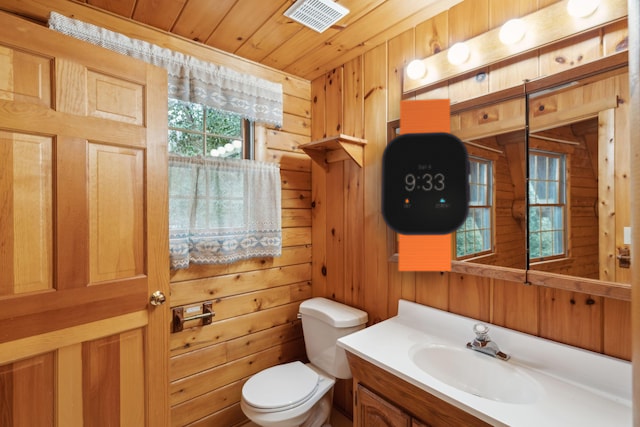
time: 9:33
